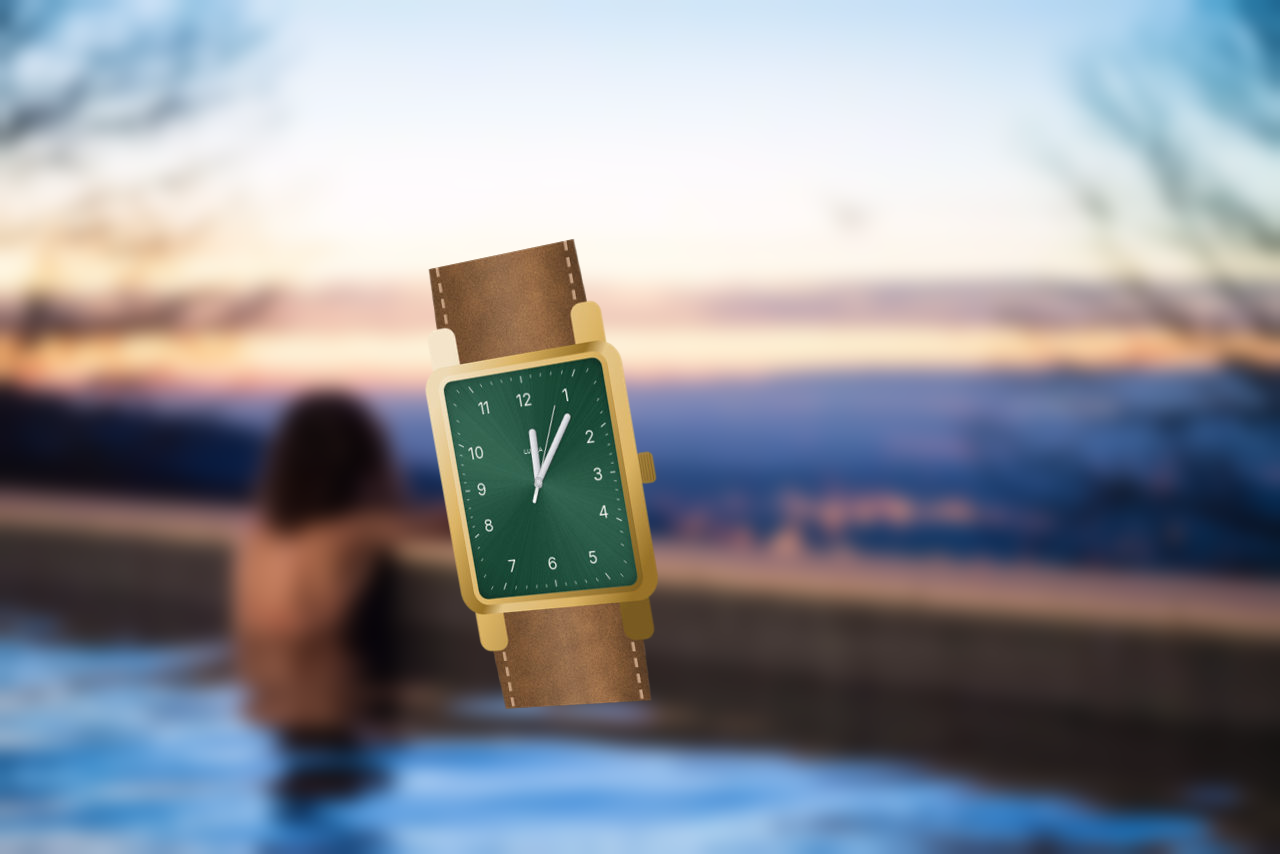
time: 12:06:04
